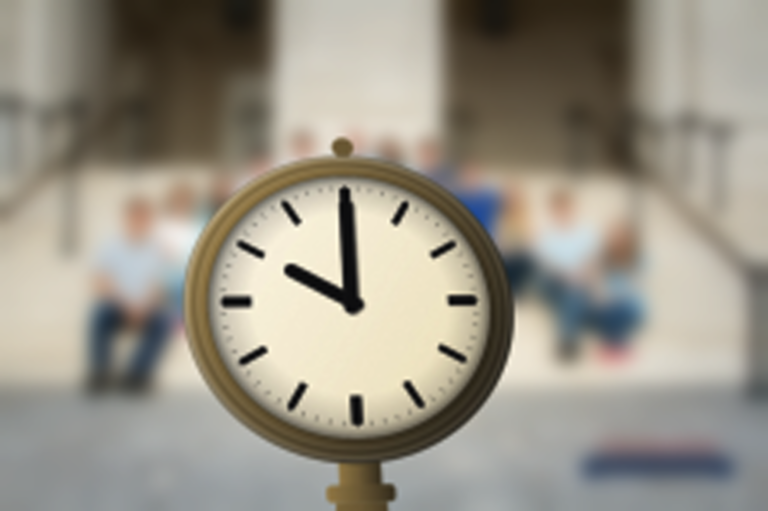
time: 10:00
